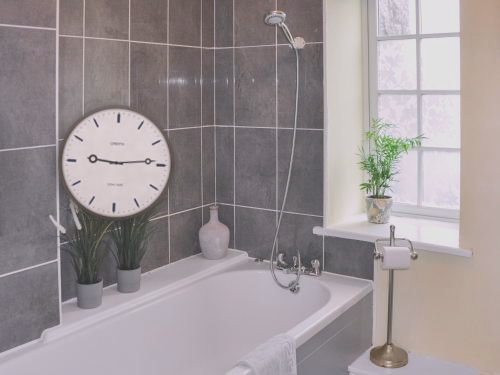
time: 9:14
